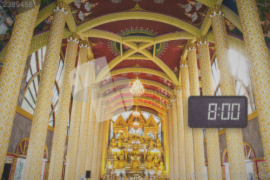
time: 8:00
